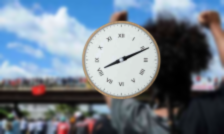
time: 8:11
